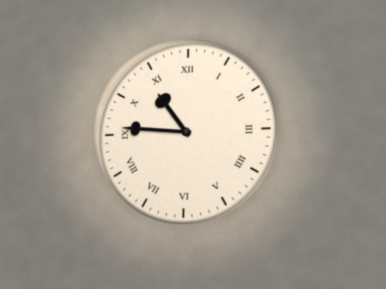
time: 10:46
